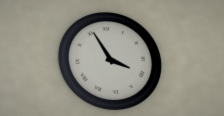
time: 3:56
